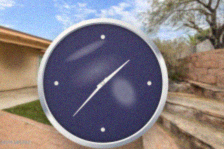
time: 1:37
